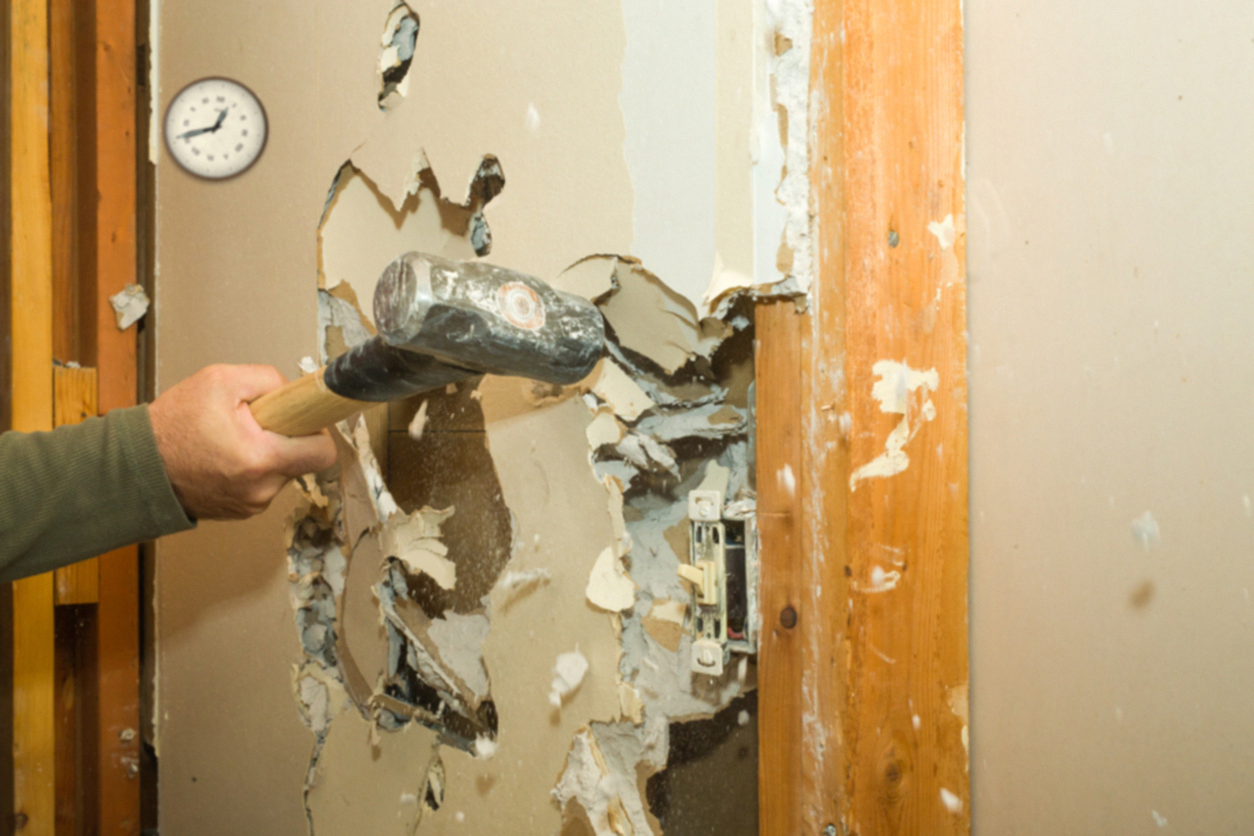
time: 12:41
